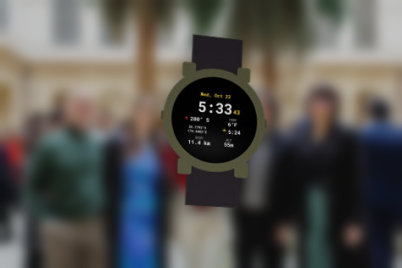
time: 5:33
